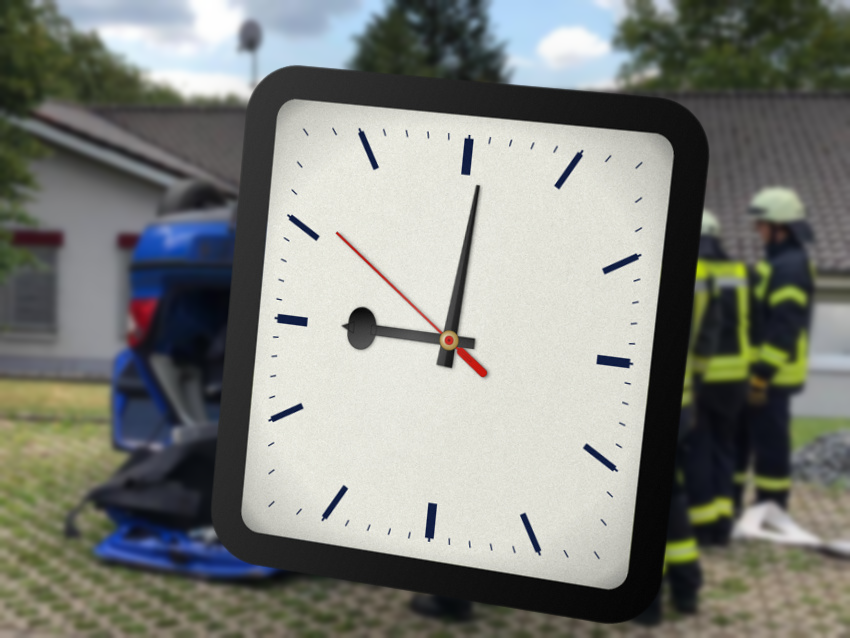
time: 9:00:51
